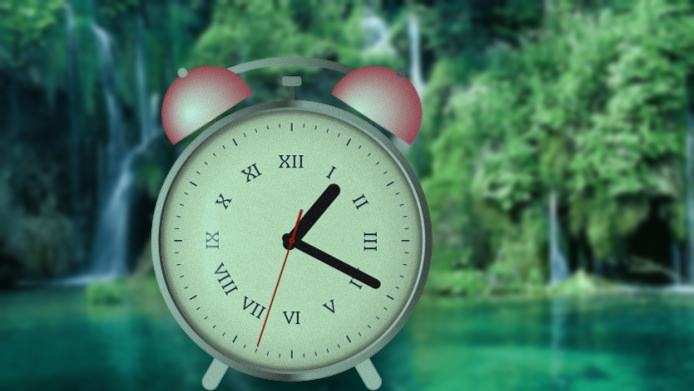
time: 1:19:33
